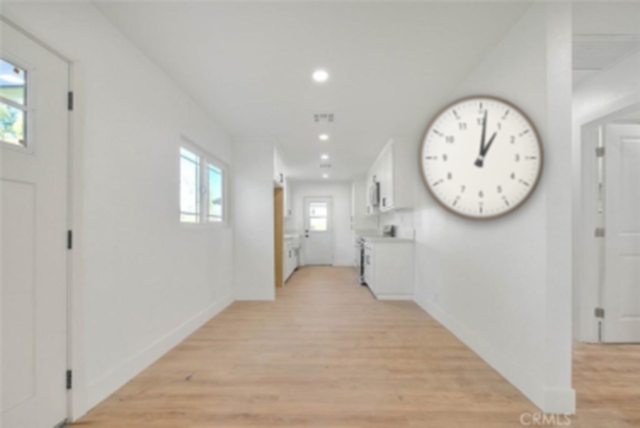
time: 1:01
